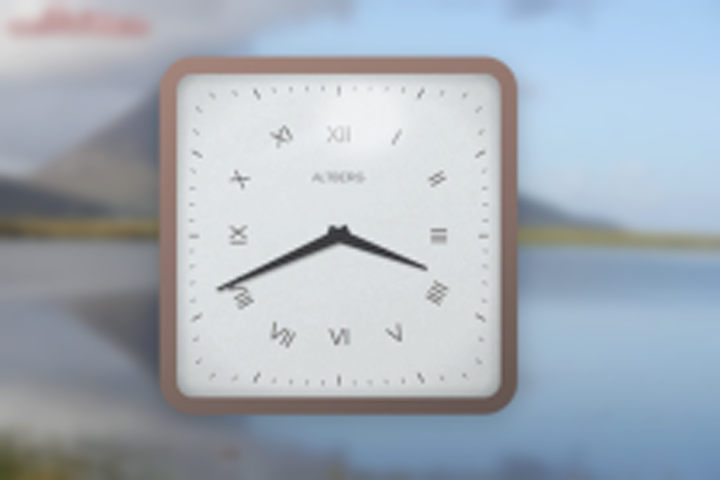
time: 3:41
